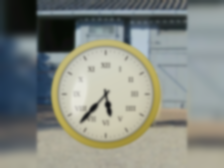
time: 5:37
